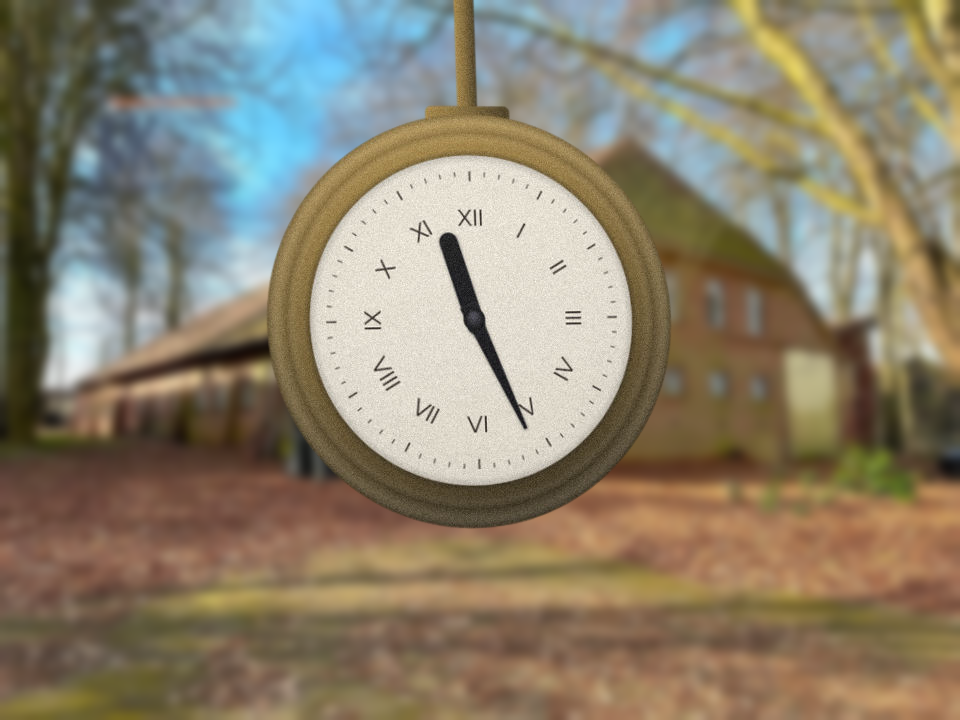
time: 11:26
